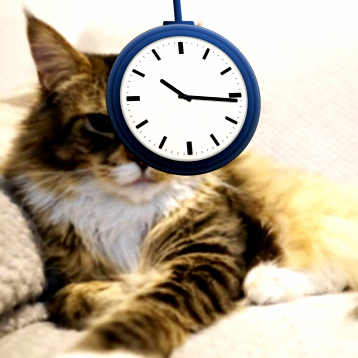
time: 10:16
